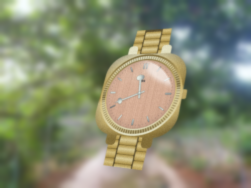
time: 11:41
